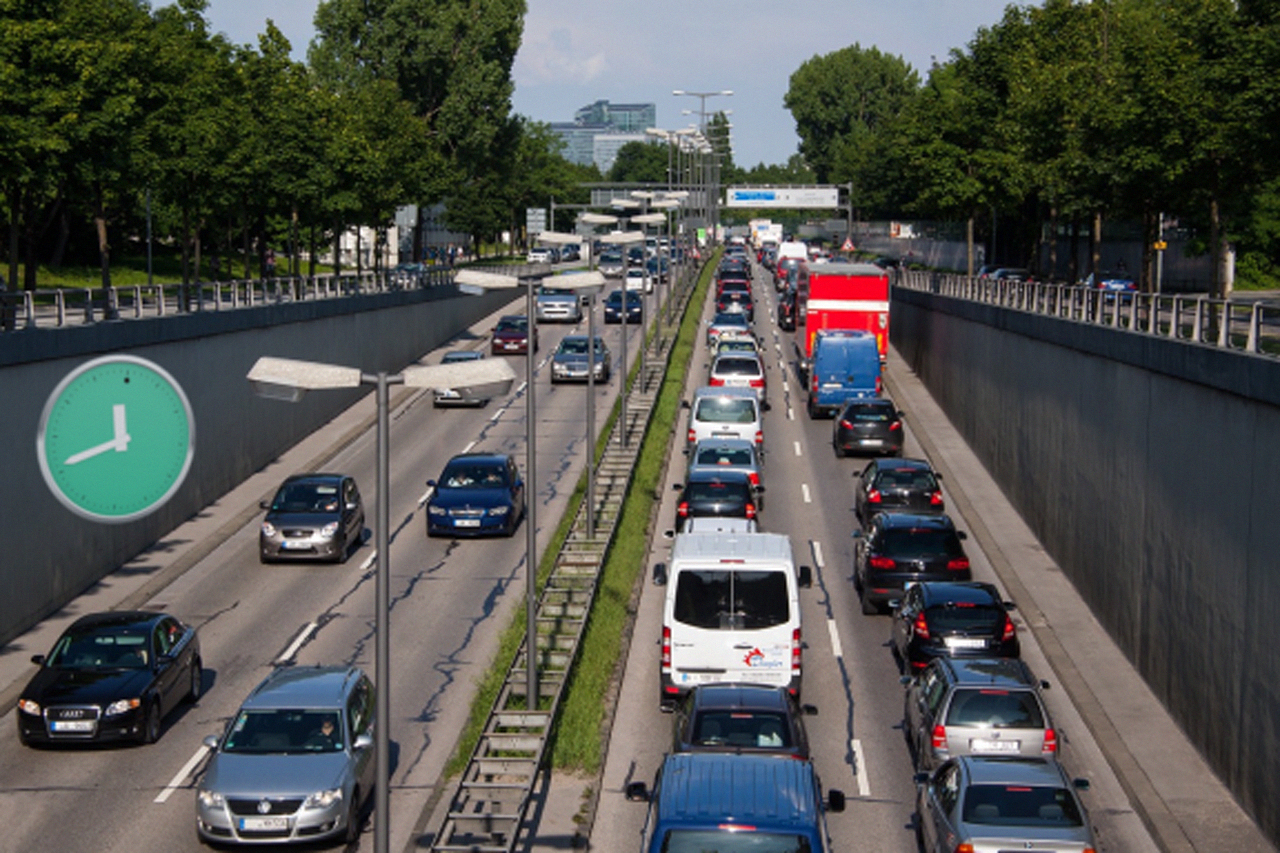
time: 11:41
